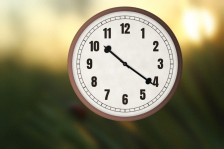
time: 10:21
